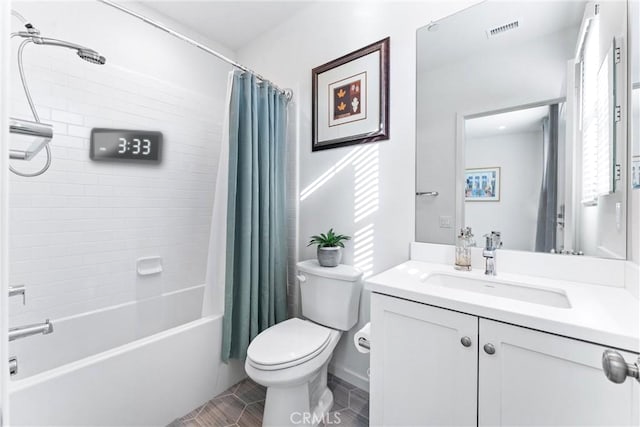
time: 3:33
